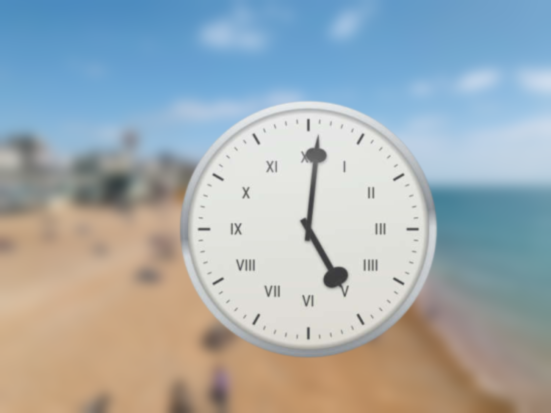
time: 5:01
